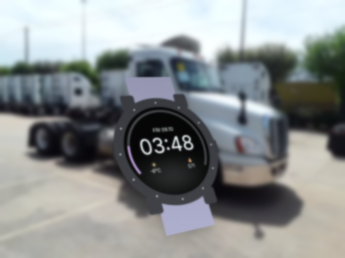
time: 3:48
